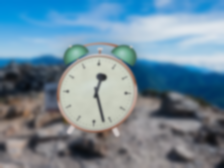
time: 12:27
